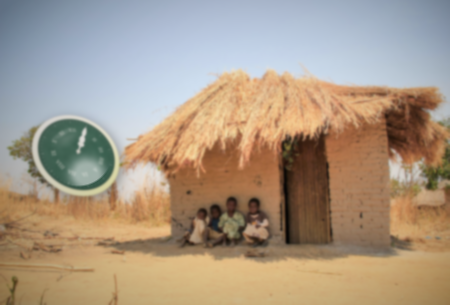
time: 1:05
